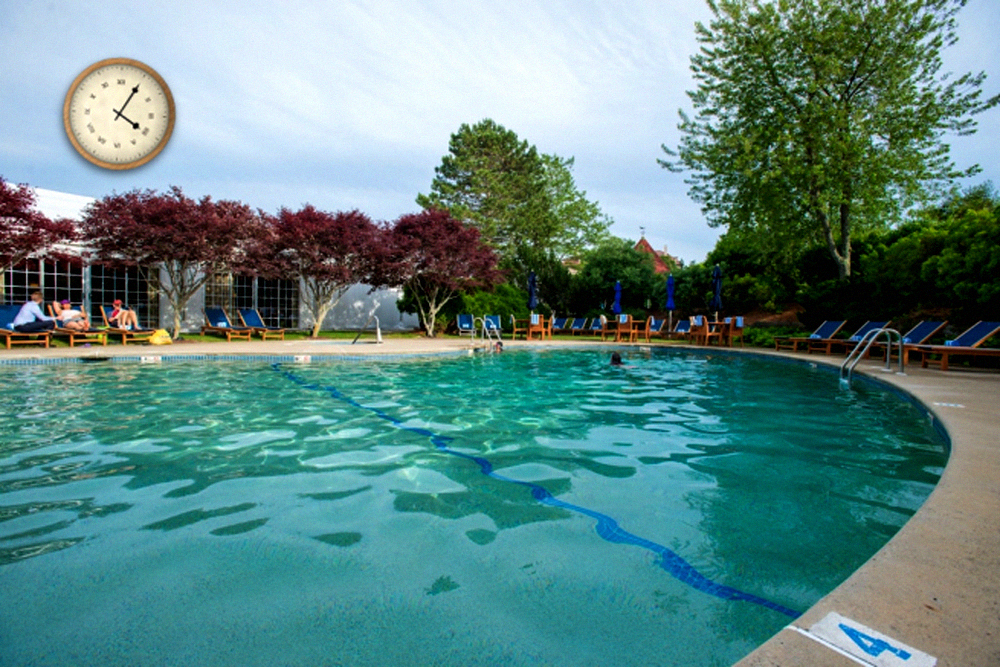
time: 4:05
